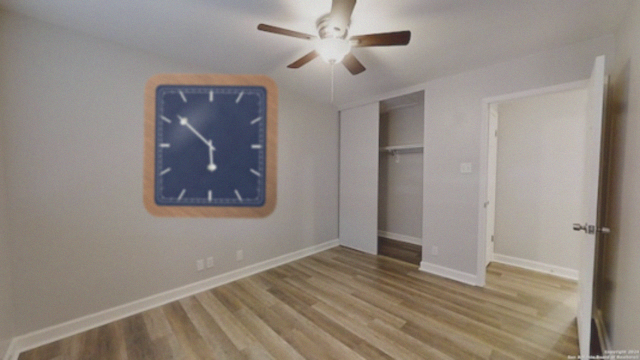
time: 5:52
